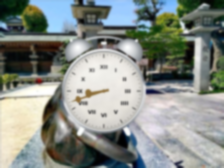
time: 8:42
